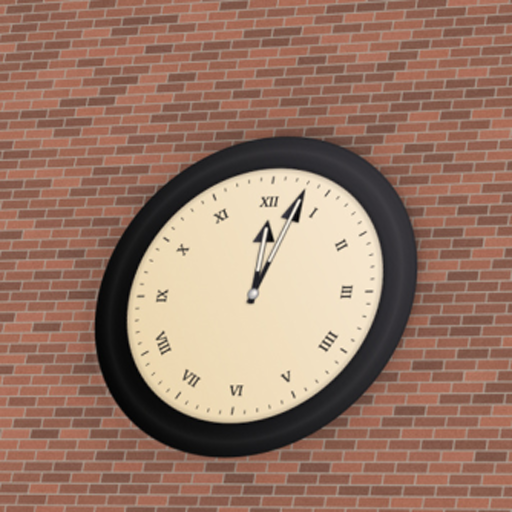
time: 12:03
